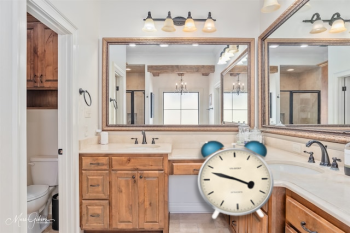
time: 3:48
